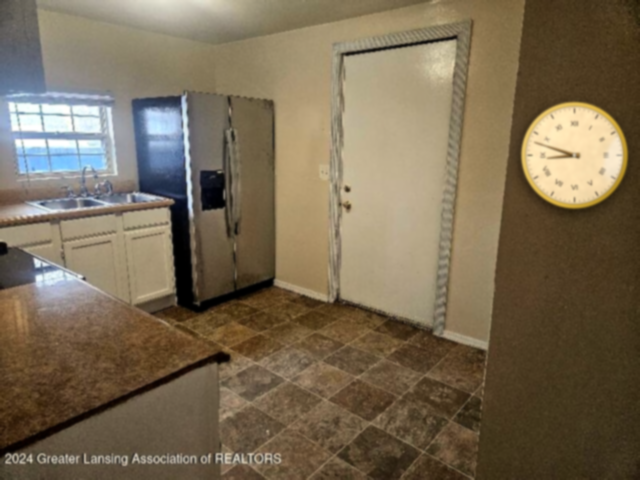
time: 8:48
